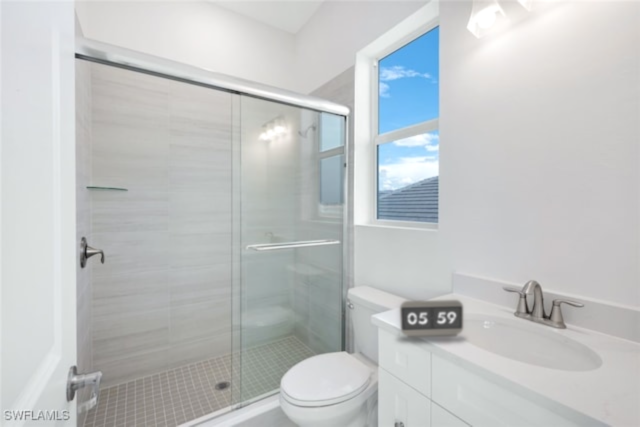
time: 5:59
